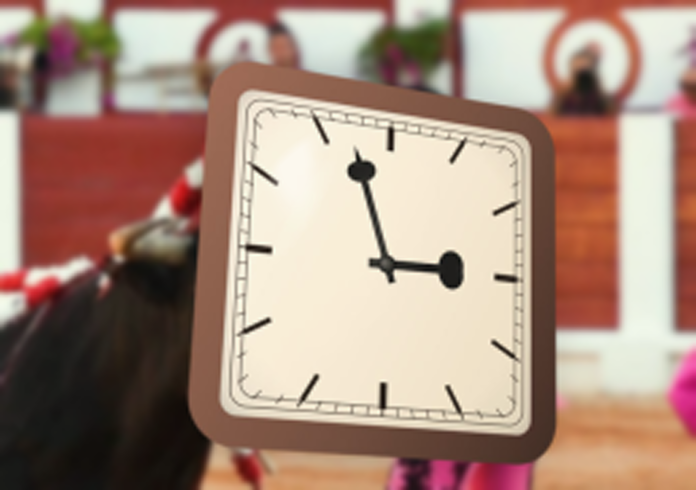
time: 2:57
